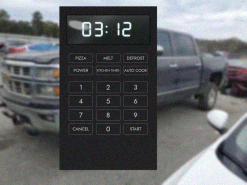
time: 3:12
